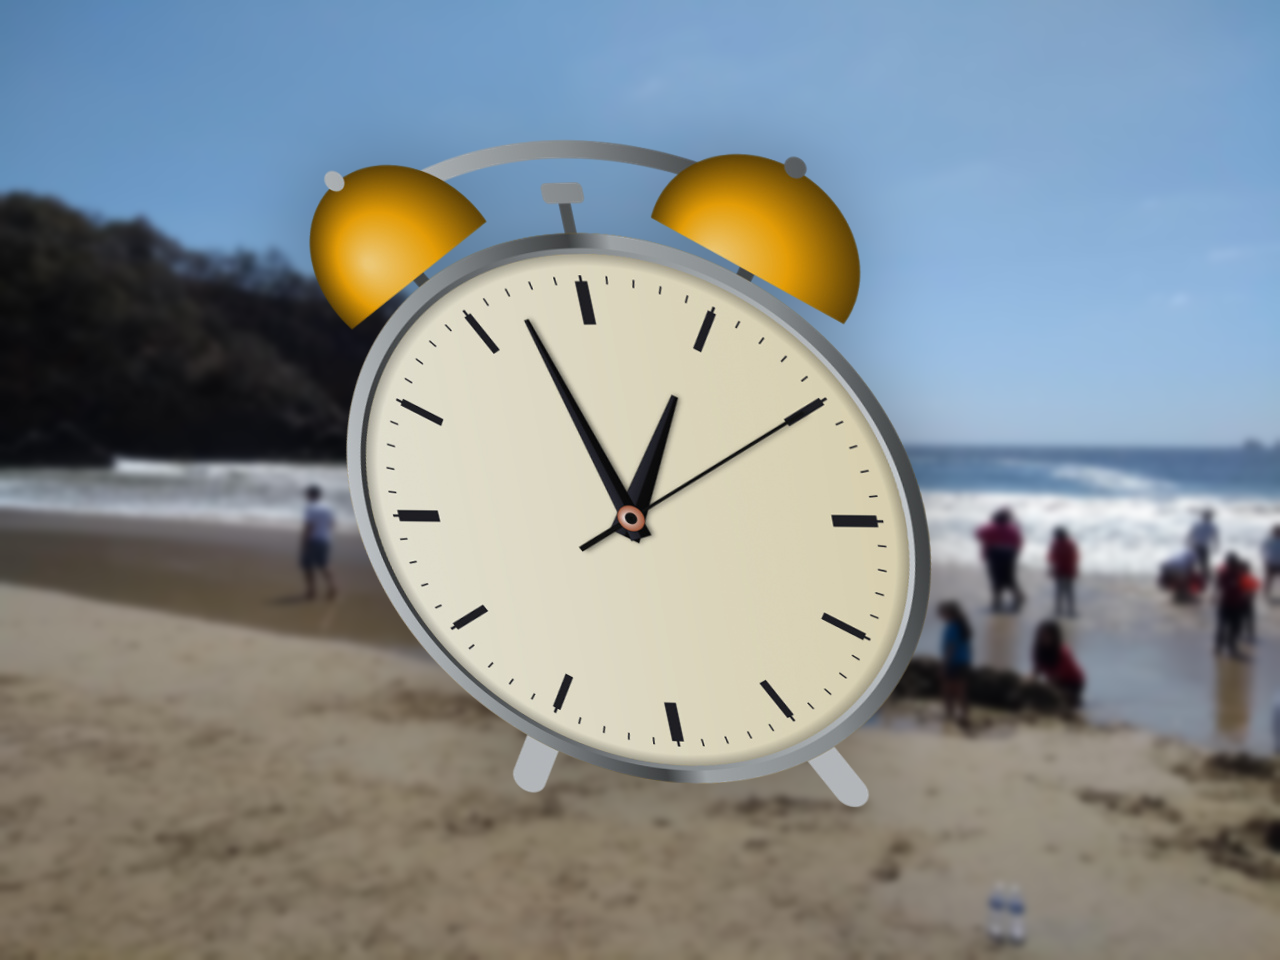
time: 12:57:10
